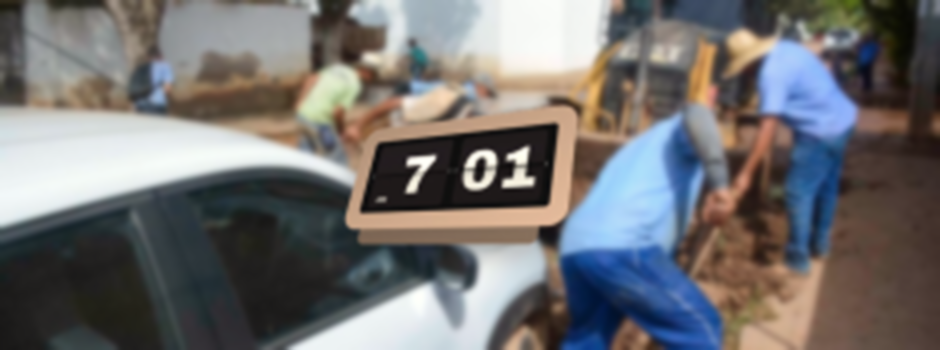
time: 7:01
